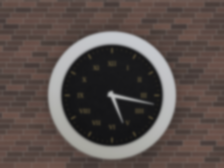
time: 5:17
